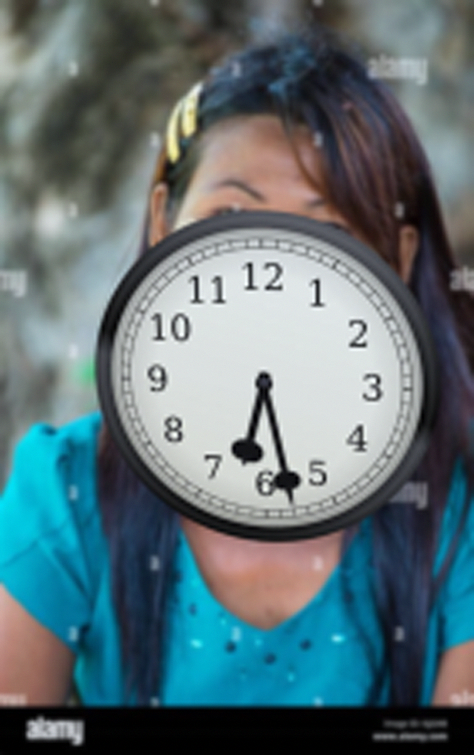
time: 6:28
